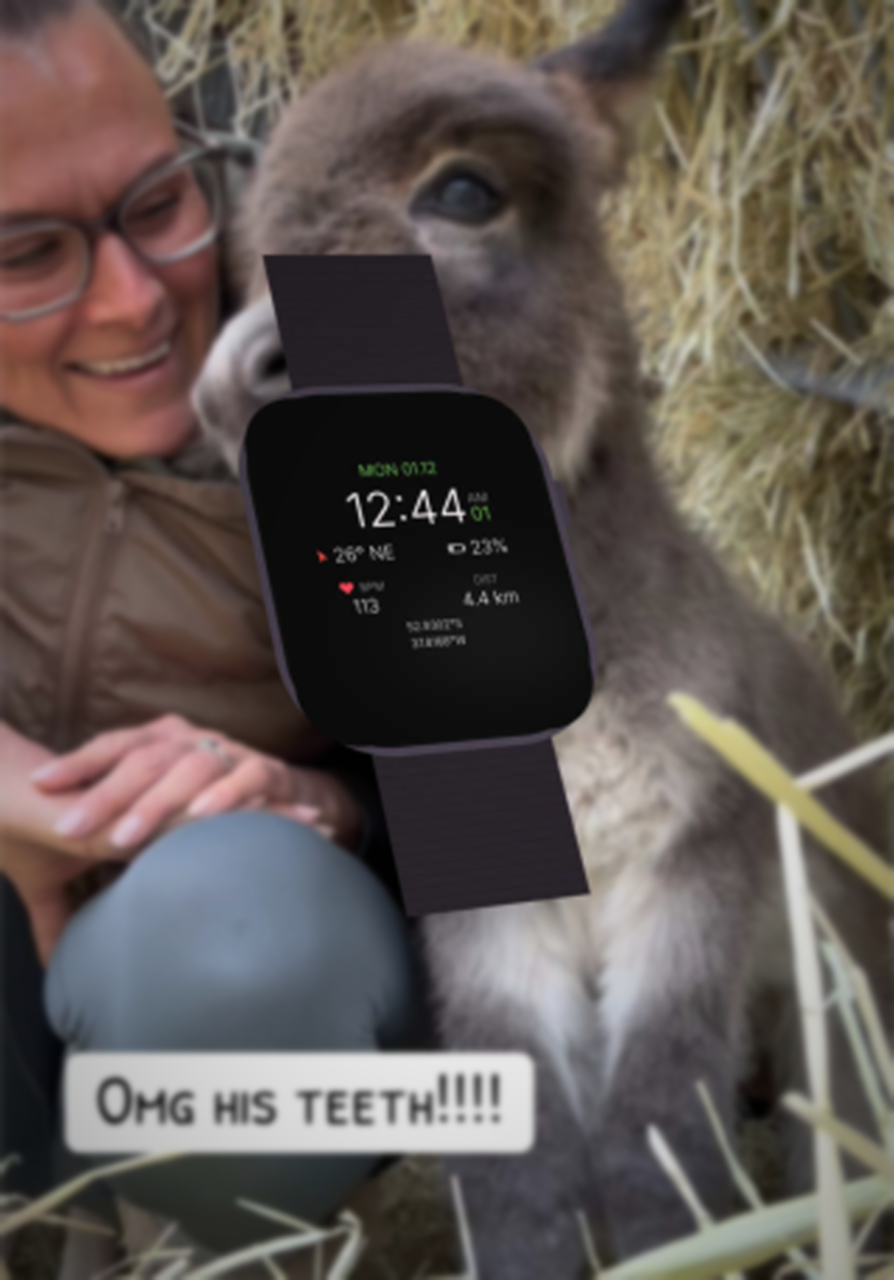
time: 12:44
